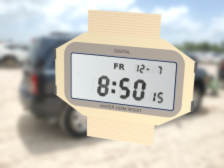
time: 8:50:15
